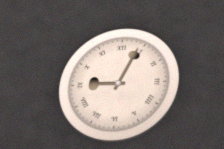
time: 9:04
